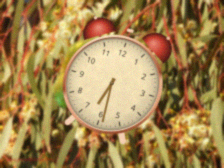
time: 6:29
